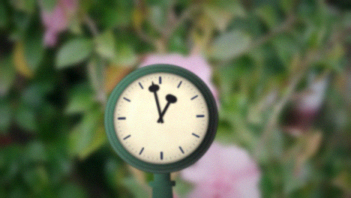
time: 12:58
